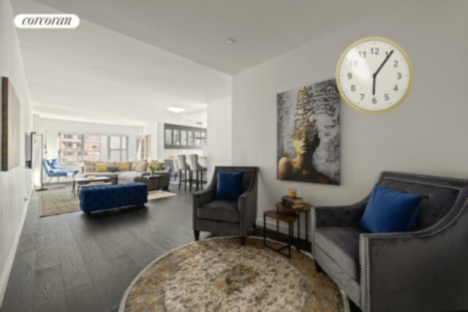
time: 6:06
